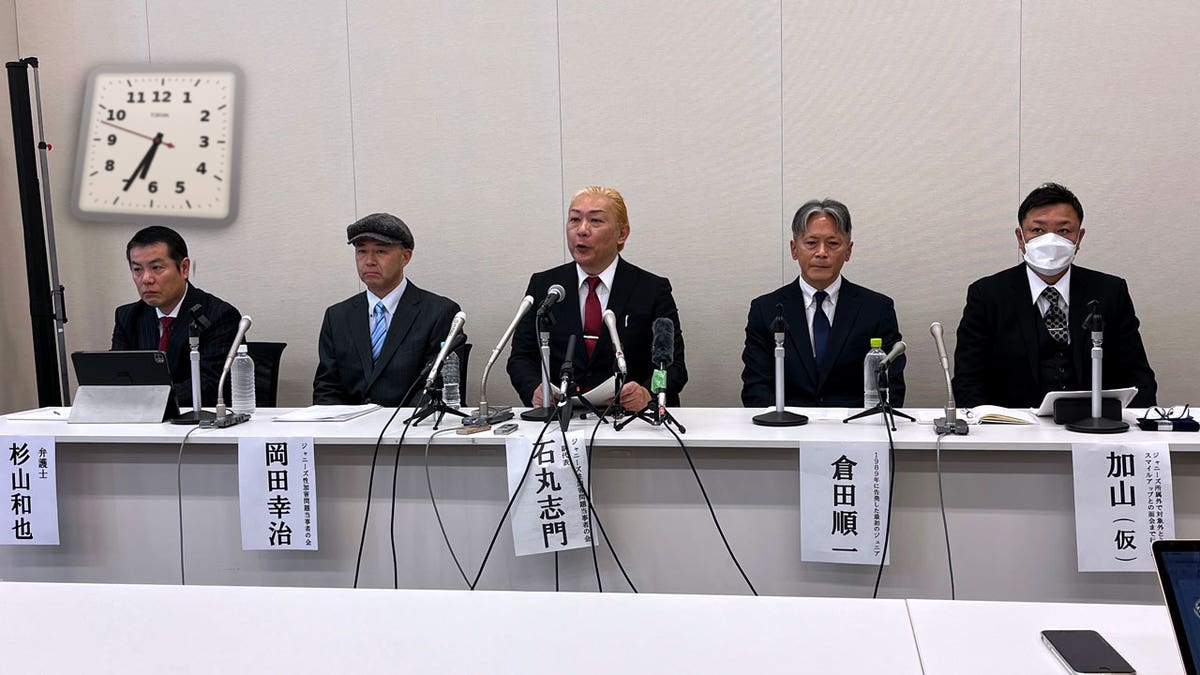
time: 6:34:48
